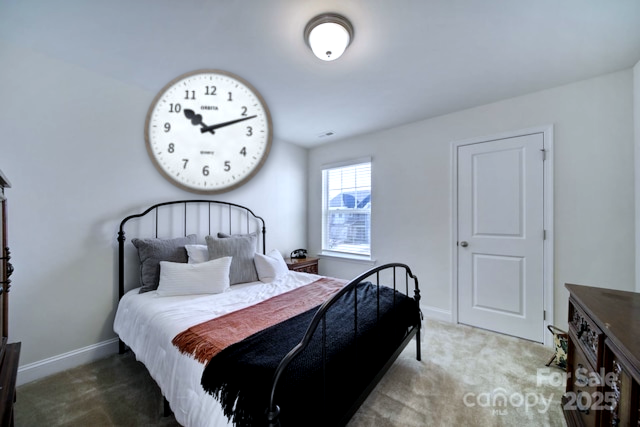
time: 10:12
